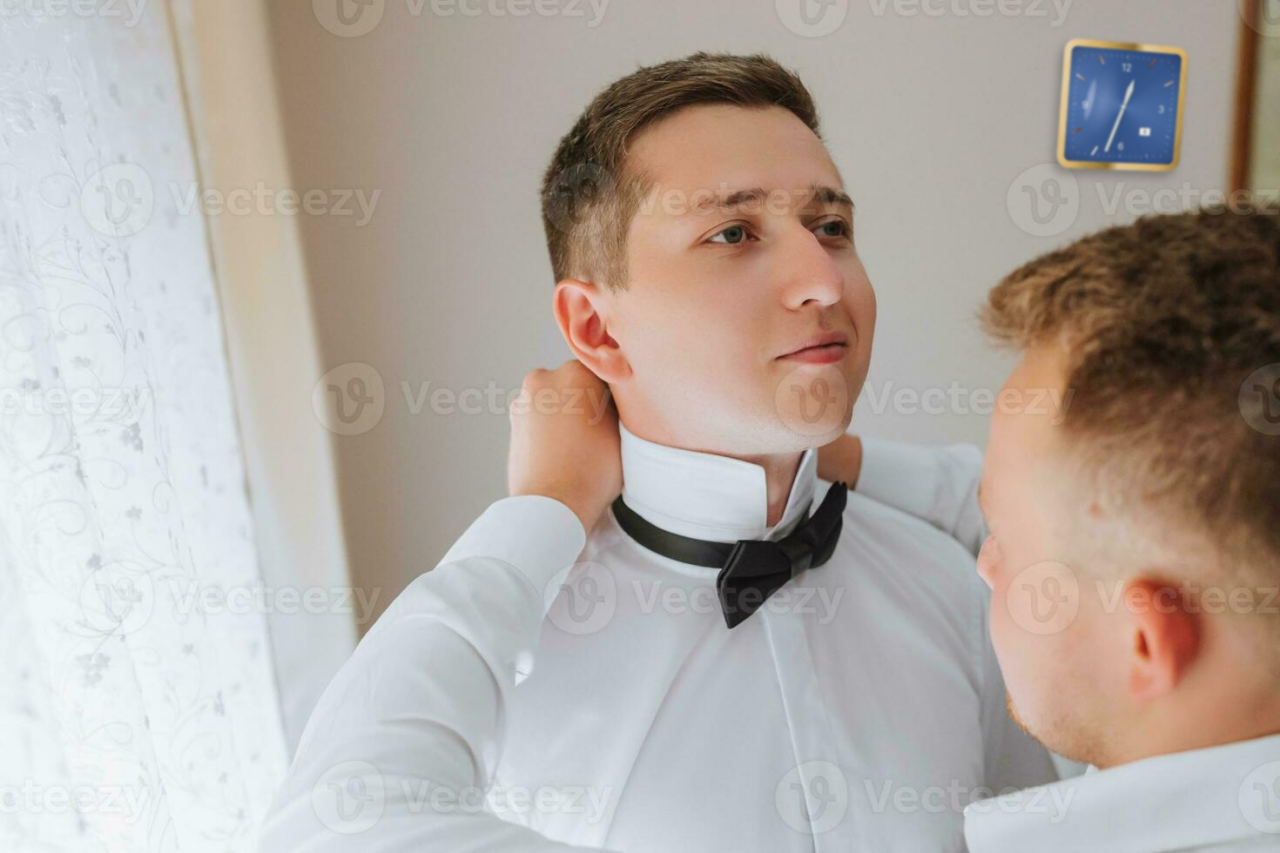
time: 12:33
